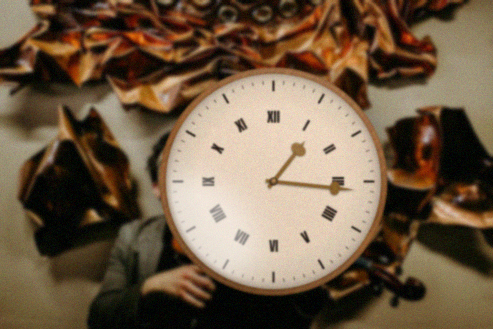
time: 1:16
